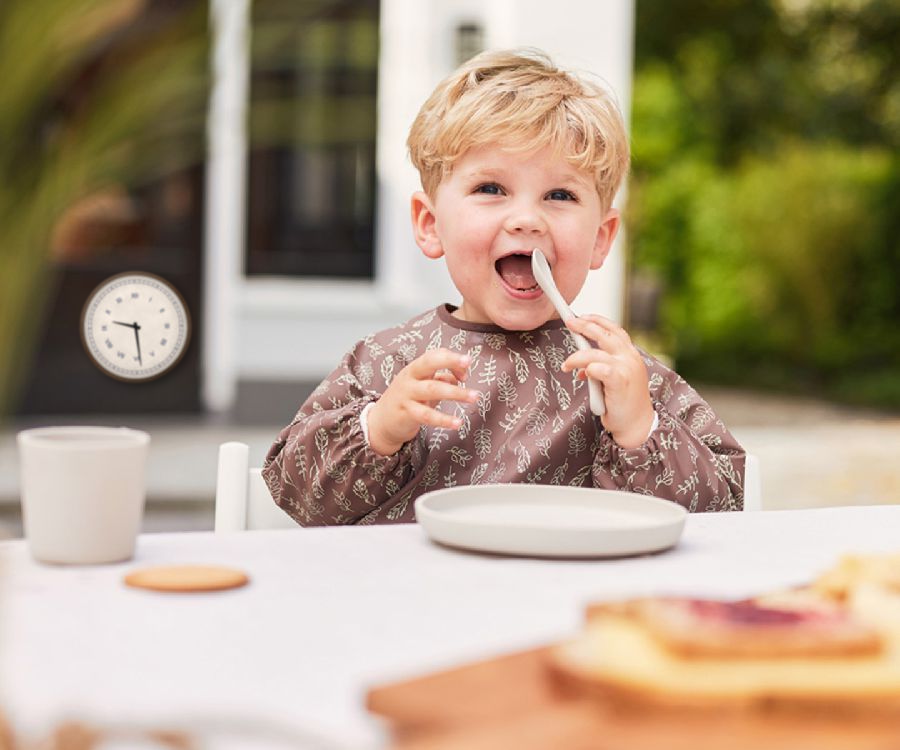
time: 9:29
